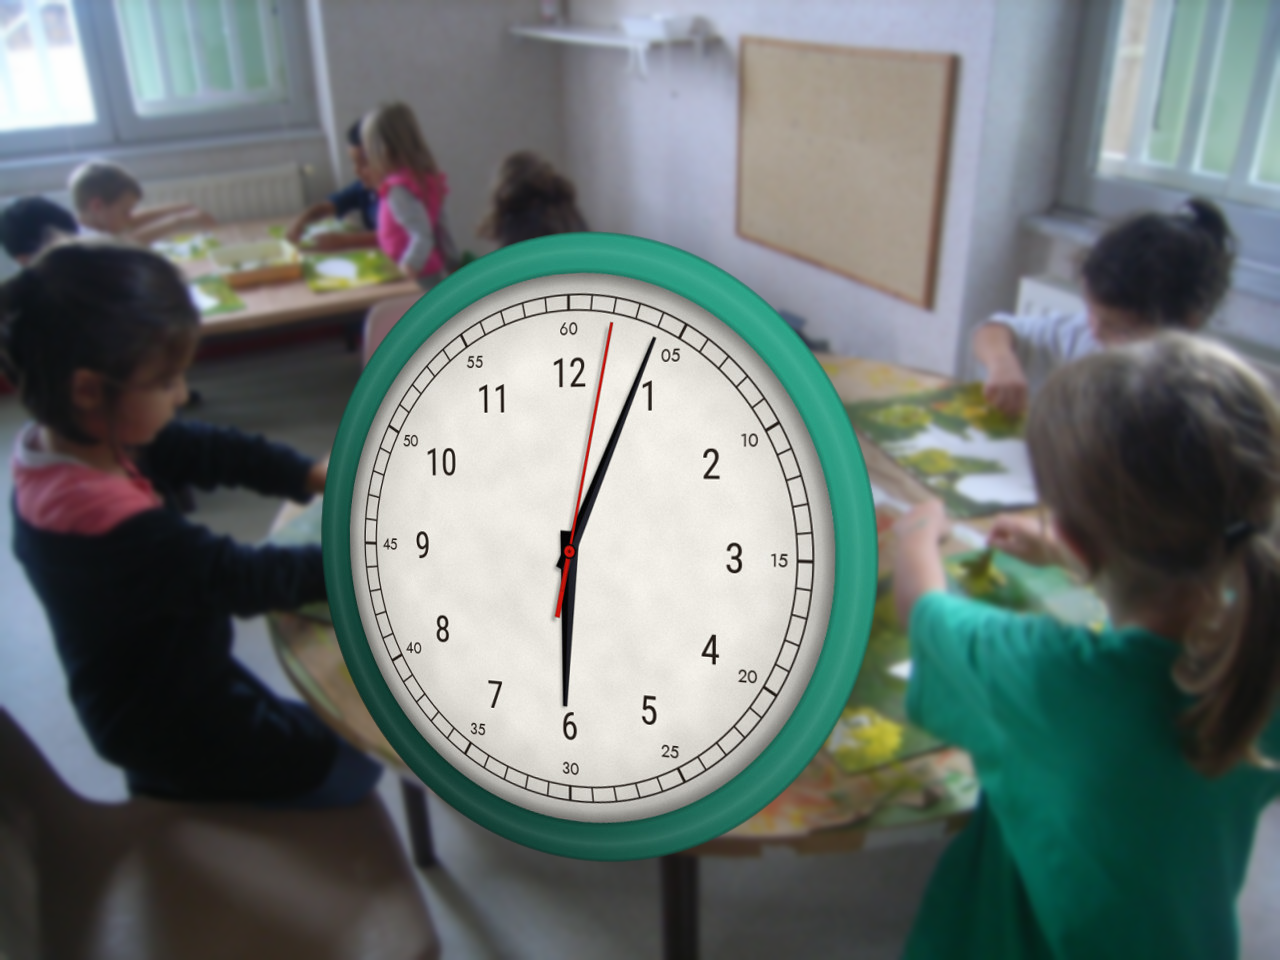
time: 6:04:02
